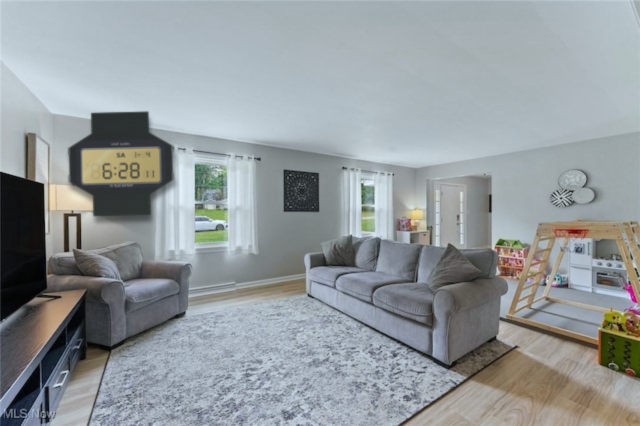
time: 6:28
